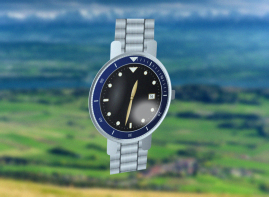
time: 12:32
